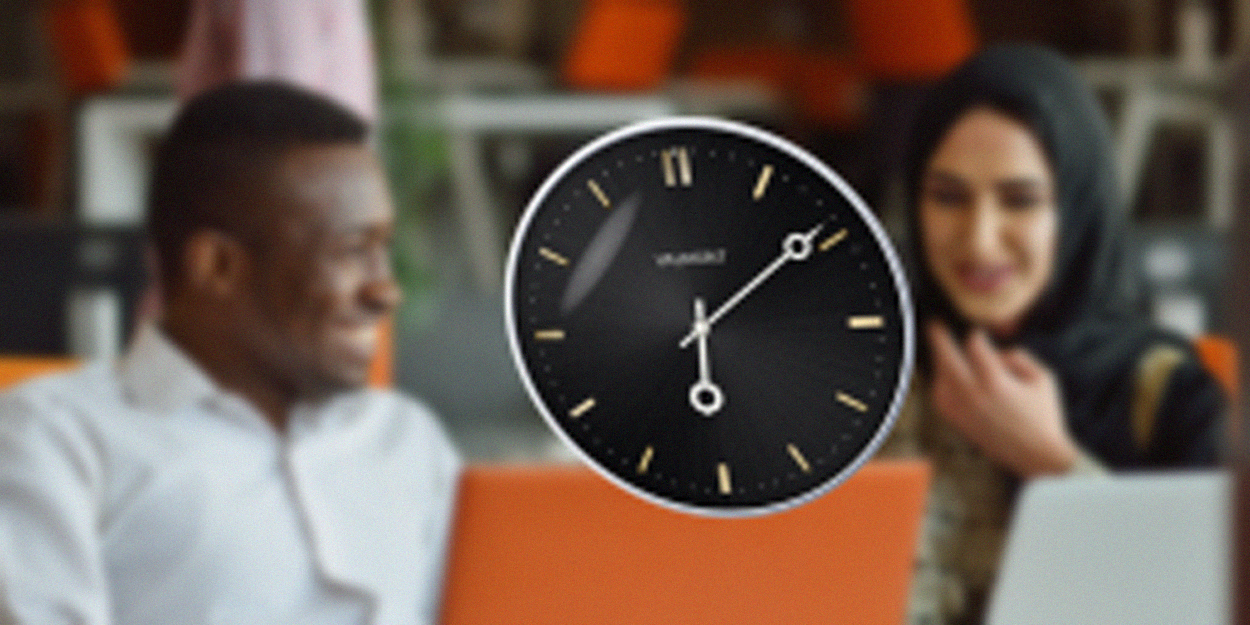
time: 6:09
